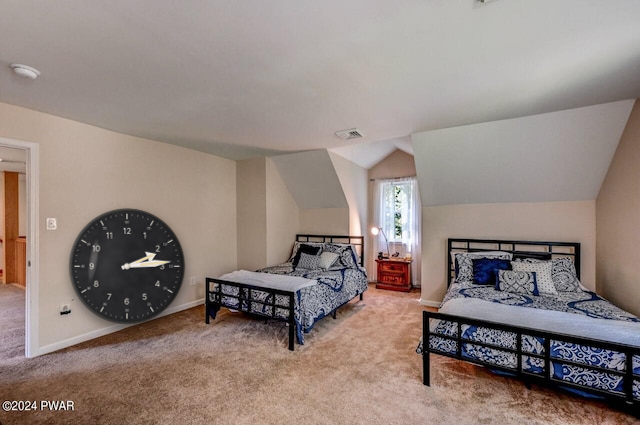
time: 2:14
